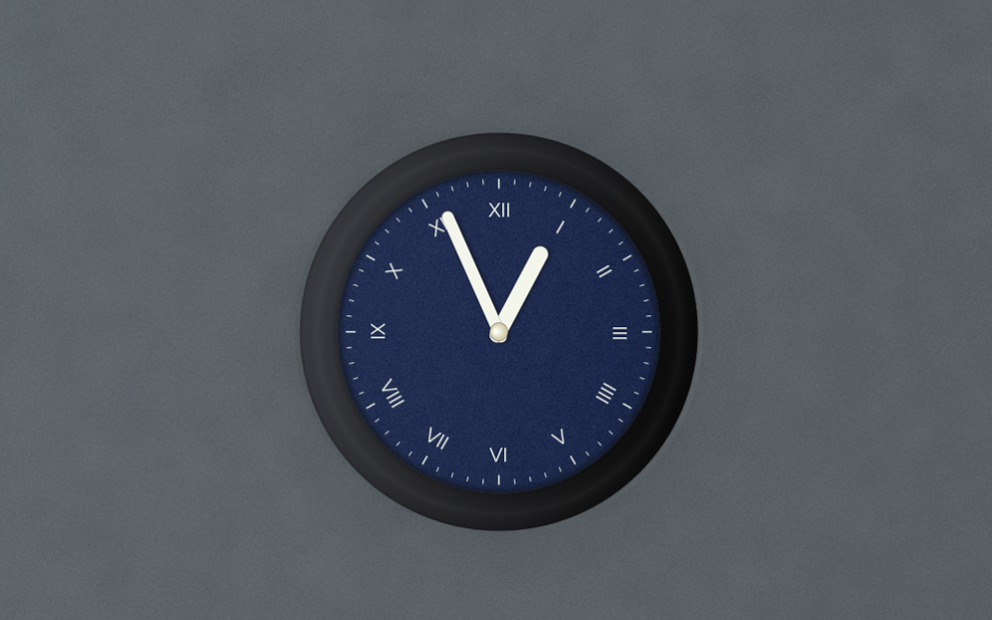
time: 12:56
